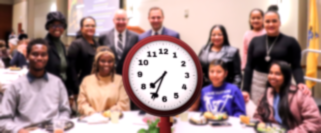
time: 7:34
